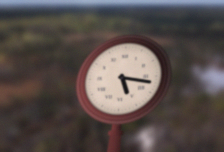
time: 5:17
